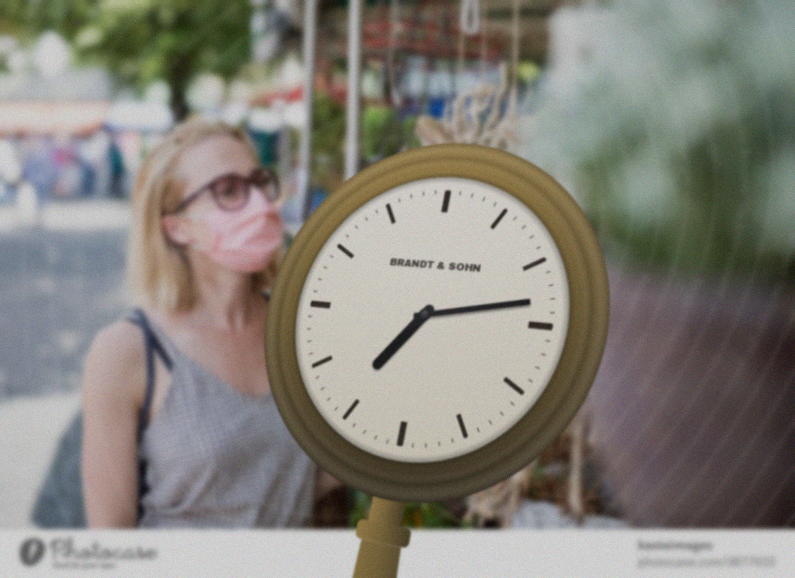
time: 7:13
